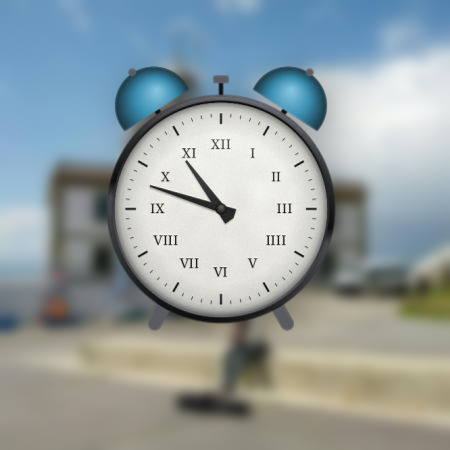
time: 10:48
